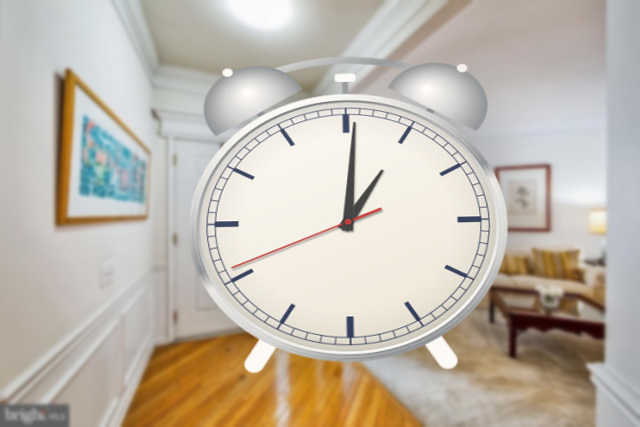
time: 1:00:41
